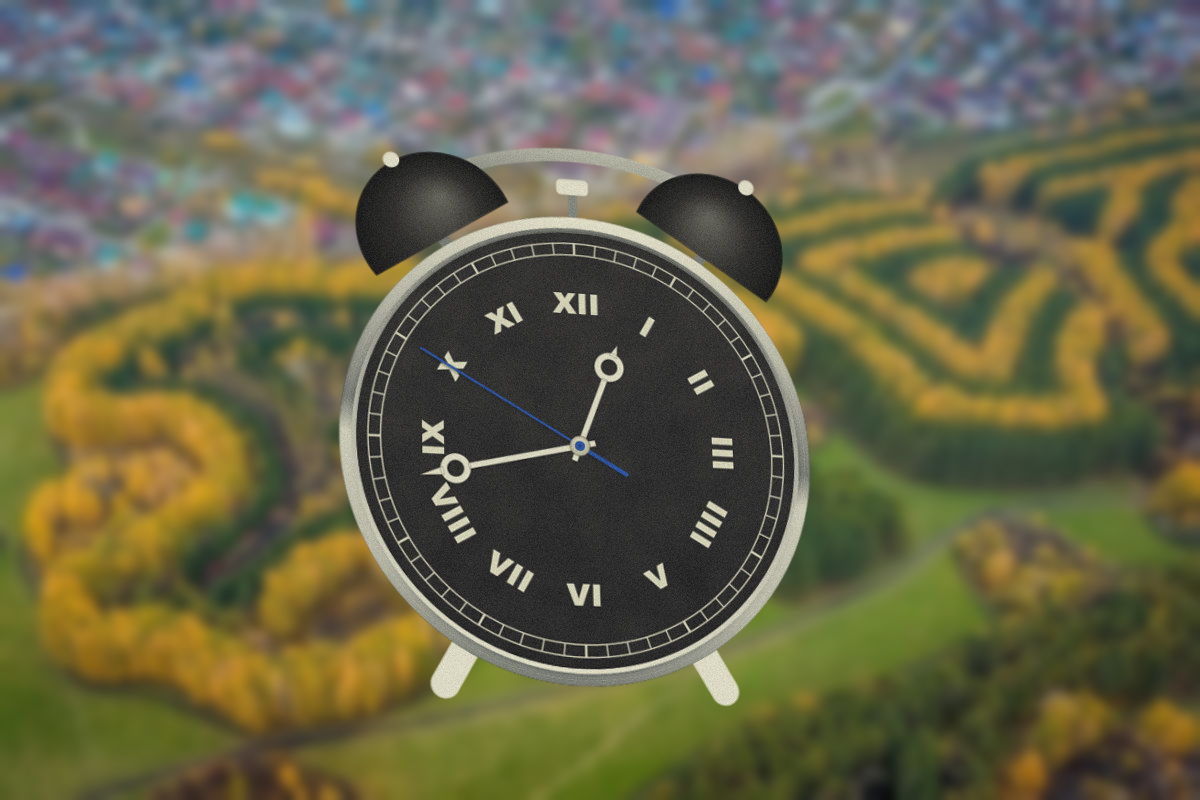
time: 12:42:50
